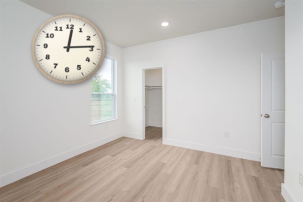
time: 12:14
